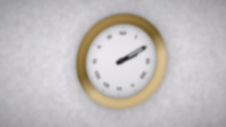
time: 2:10
